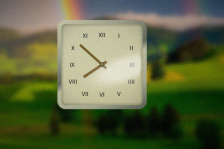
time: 7:52
